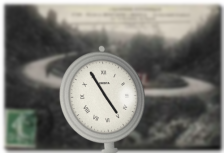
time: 4:55
